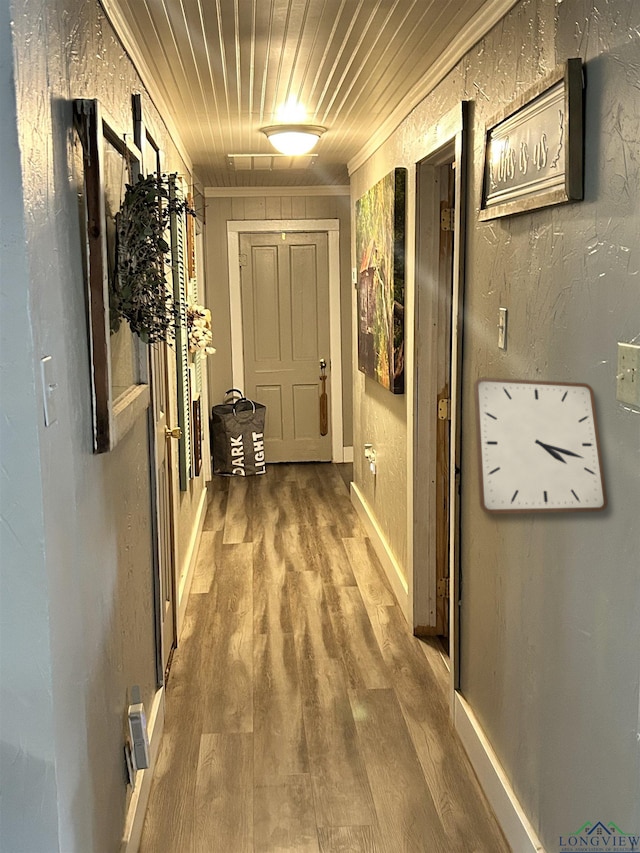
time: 4:18
